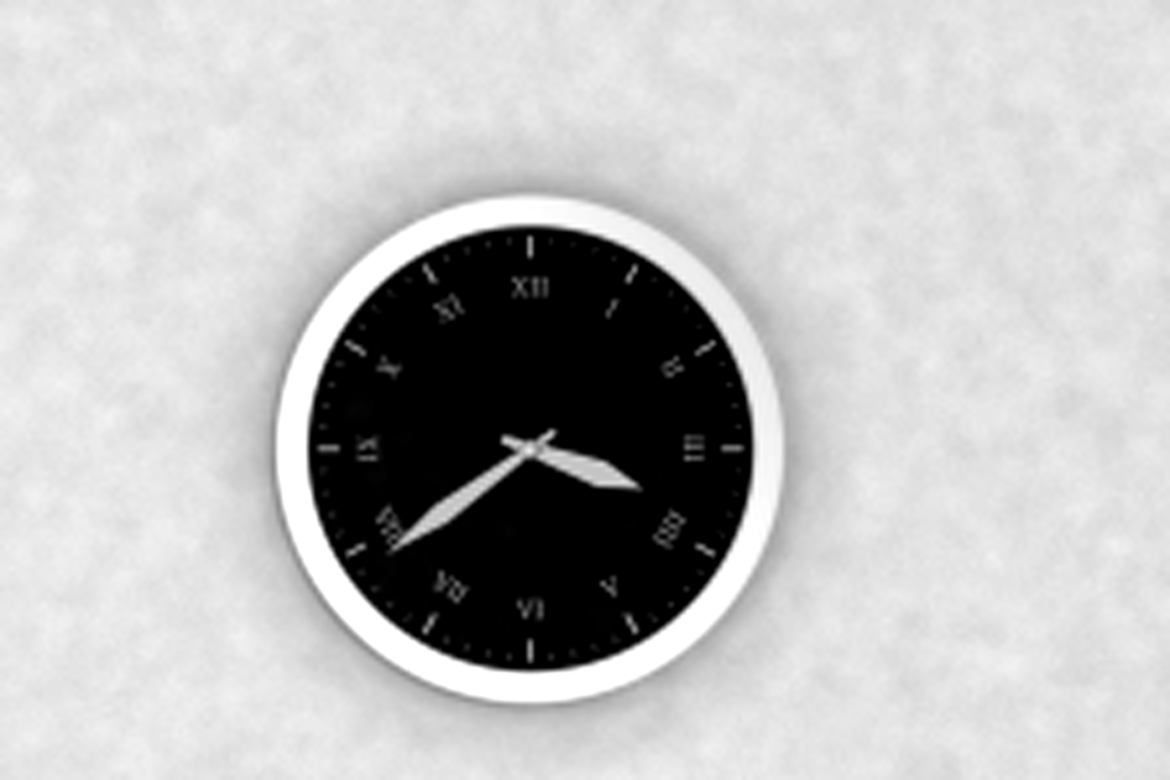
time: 3:39
